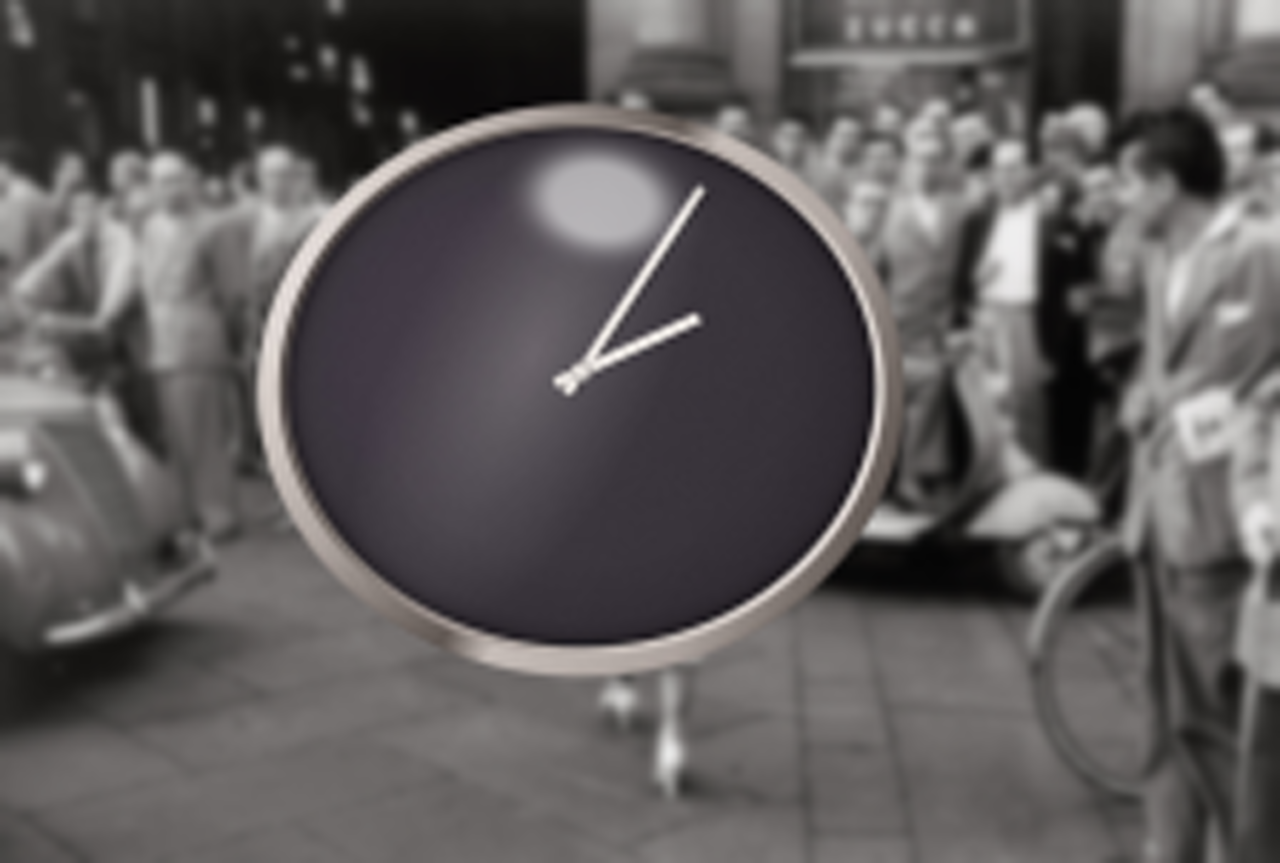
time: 2:05
